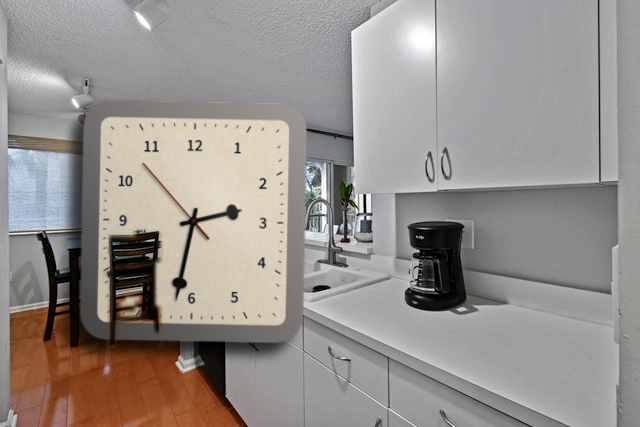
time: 2:31:53
